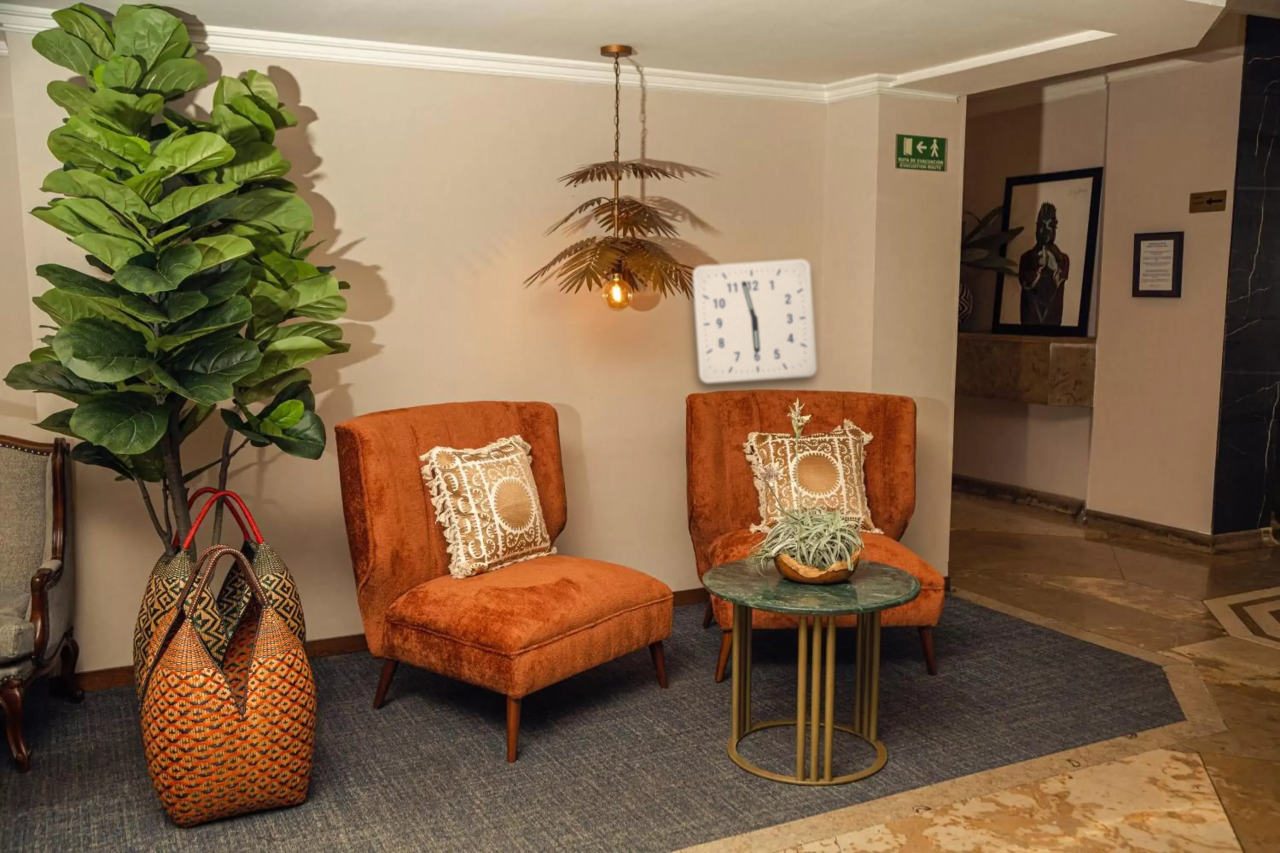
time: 5:58
